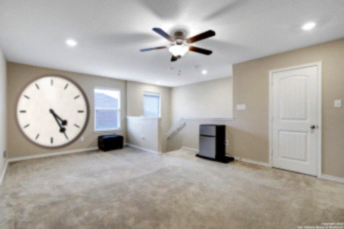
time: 4:25
